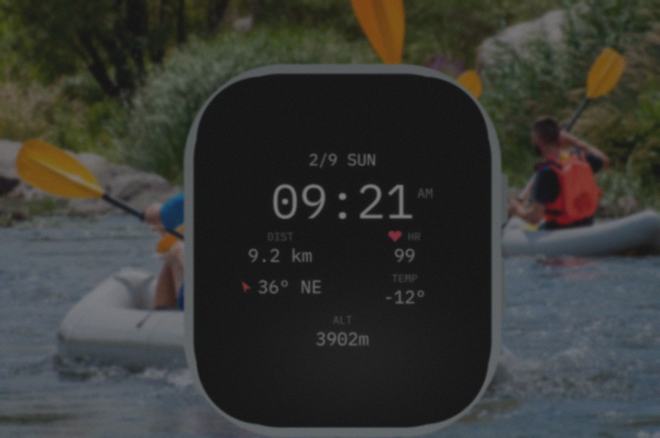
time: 9:21
